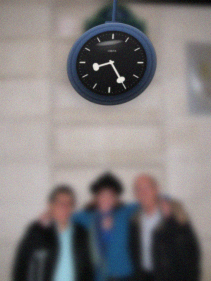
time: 8:25
